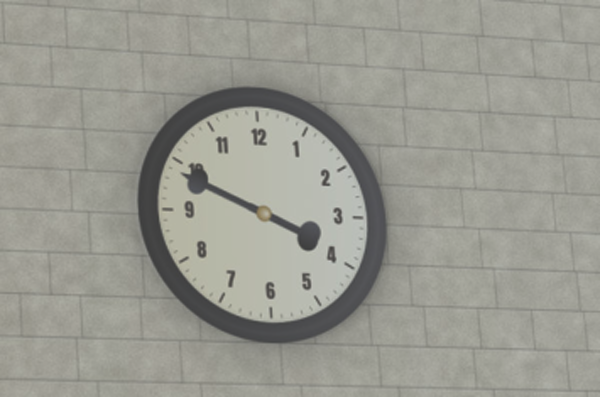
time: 3:49
